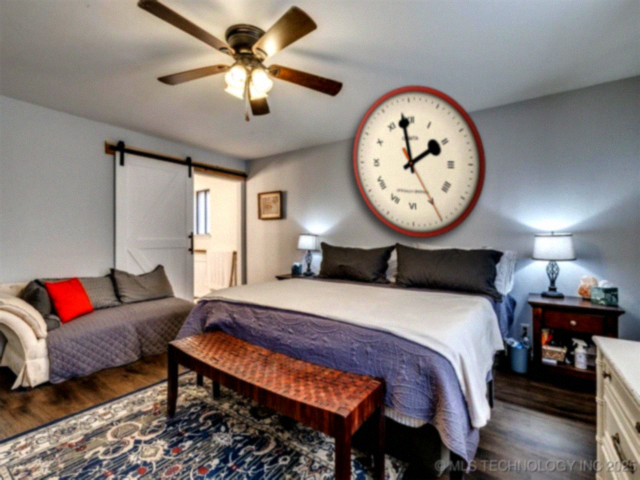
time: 1:58:25
